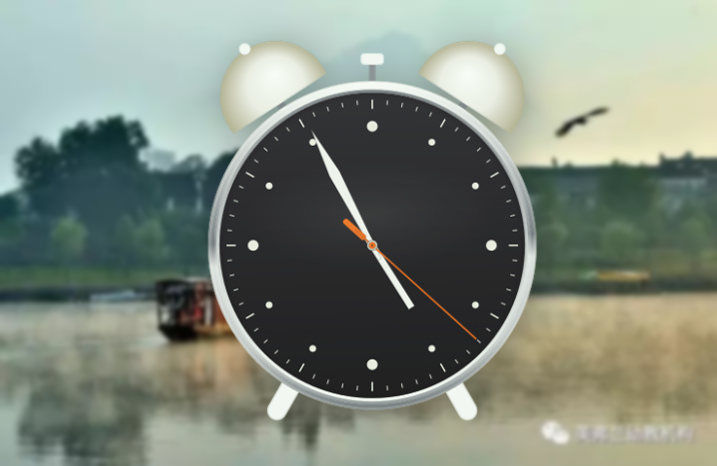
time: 4:55:22
